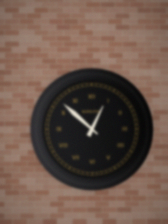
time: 12:52
